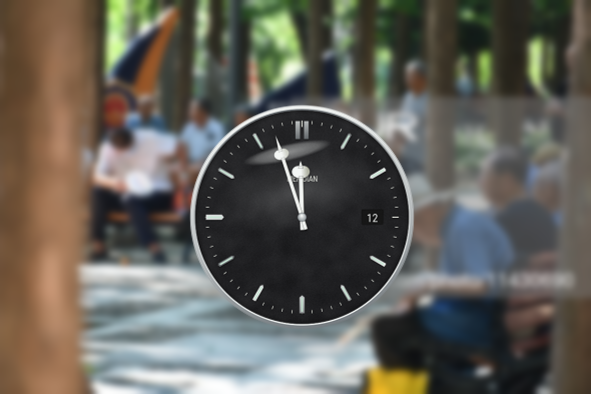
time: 11:57
